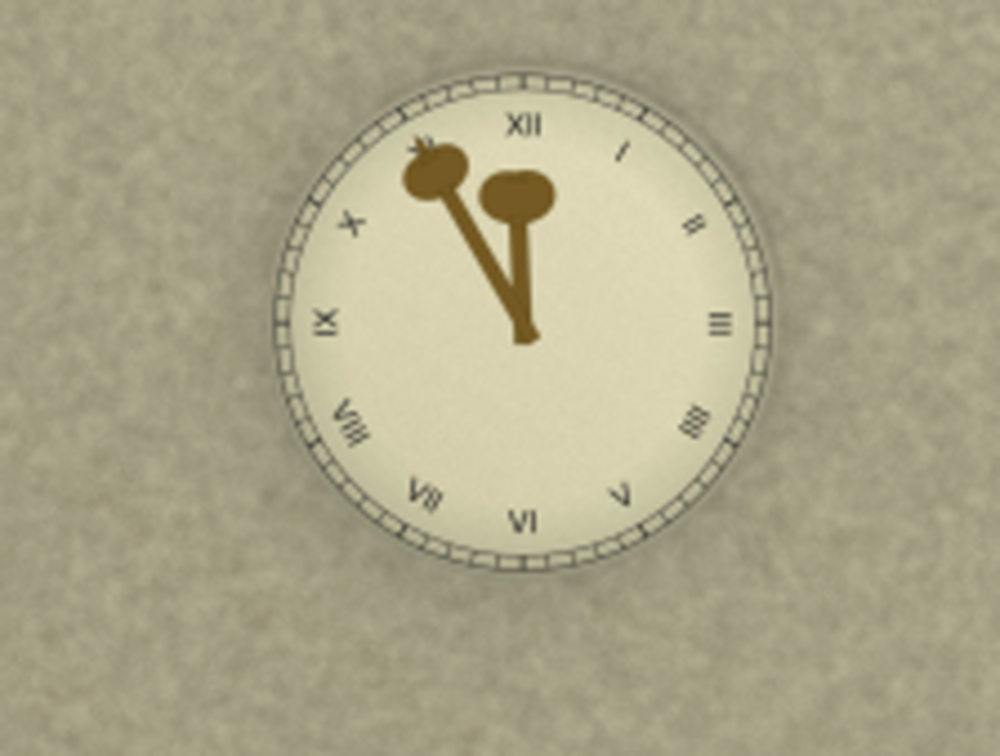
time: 11:55
